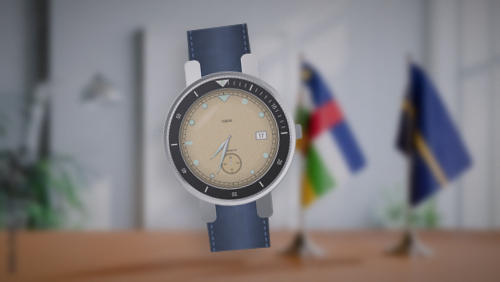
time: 7:34
